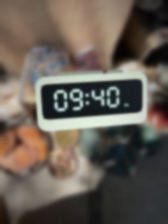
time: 9:40
